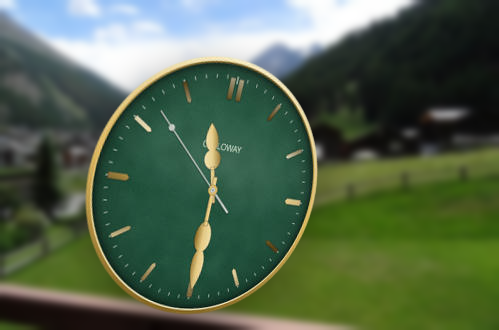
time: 11:29:52
